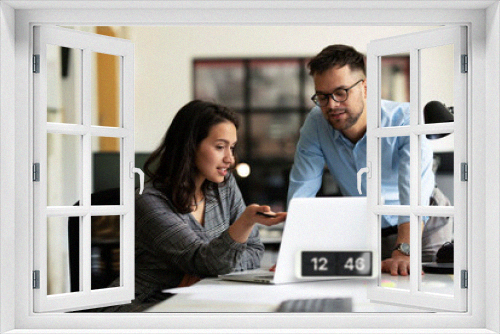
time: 12:46
